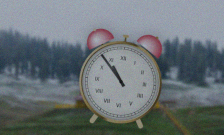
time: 10:53
